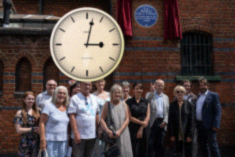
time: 3:02
